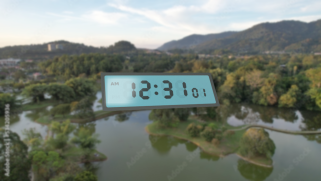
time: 12:31:01
